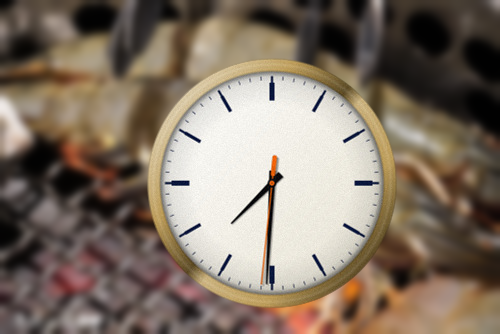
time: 7:30:31
